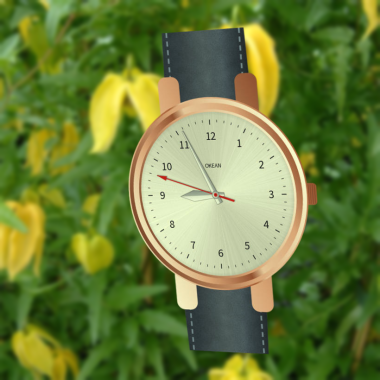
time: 8:55:48
